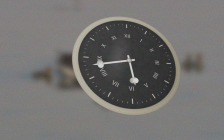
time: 5:43
